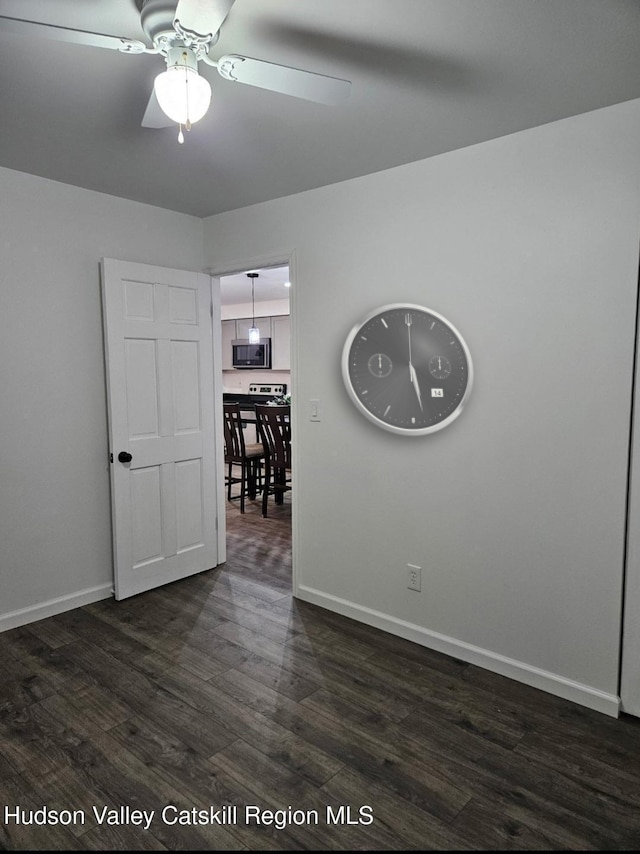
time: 5:28
